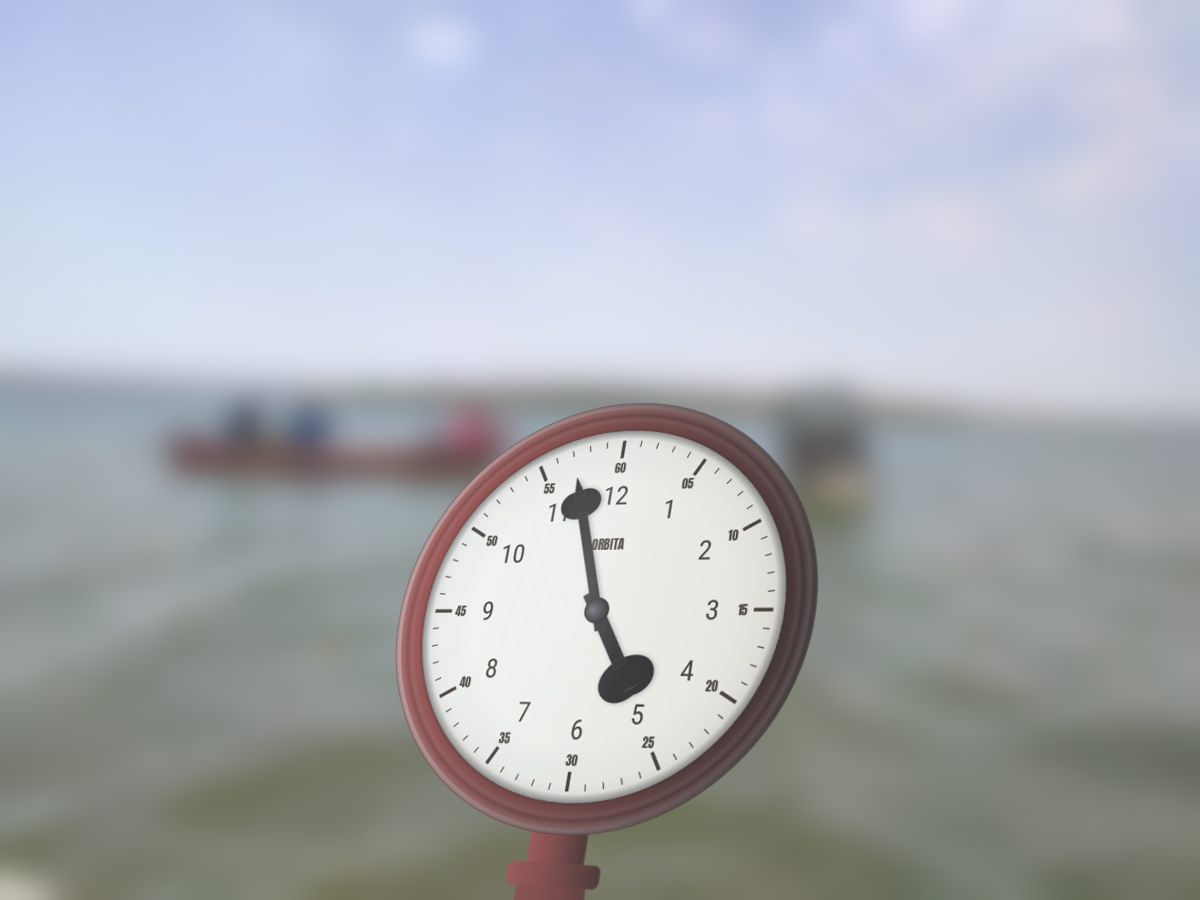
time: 4:57
